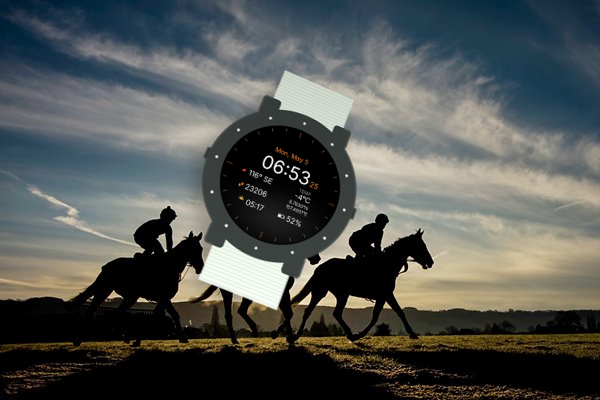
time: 6:53:25
